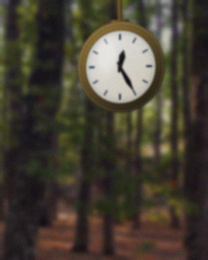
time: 12:25
